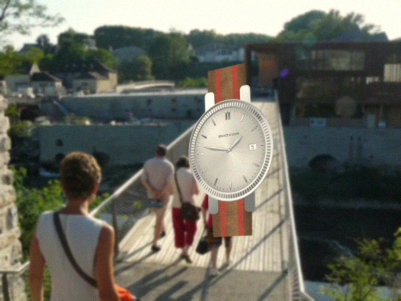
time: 1:47
